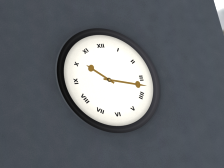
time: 10:17
